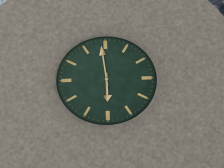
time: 5:59
